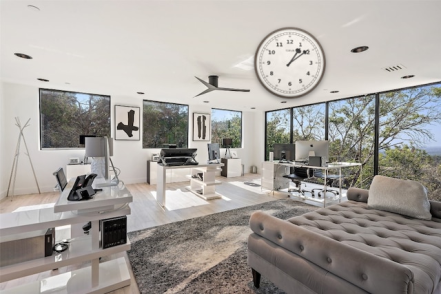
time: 1:09
